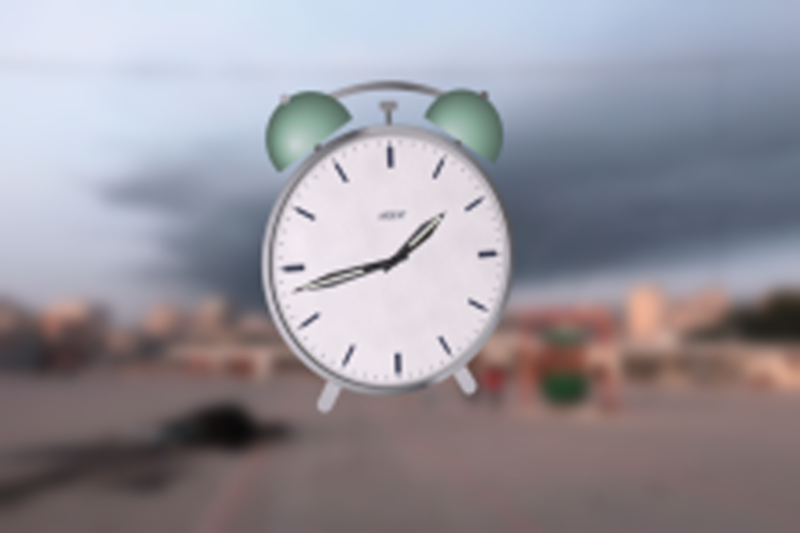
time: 1:43
